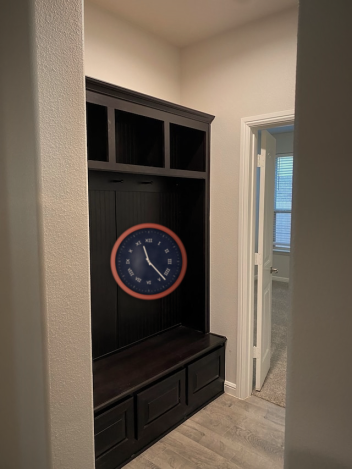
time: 11:23
